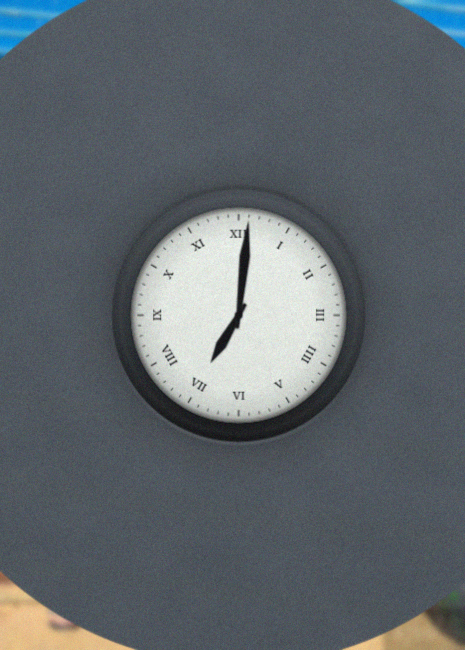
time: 7:01
